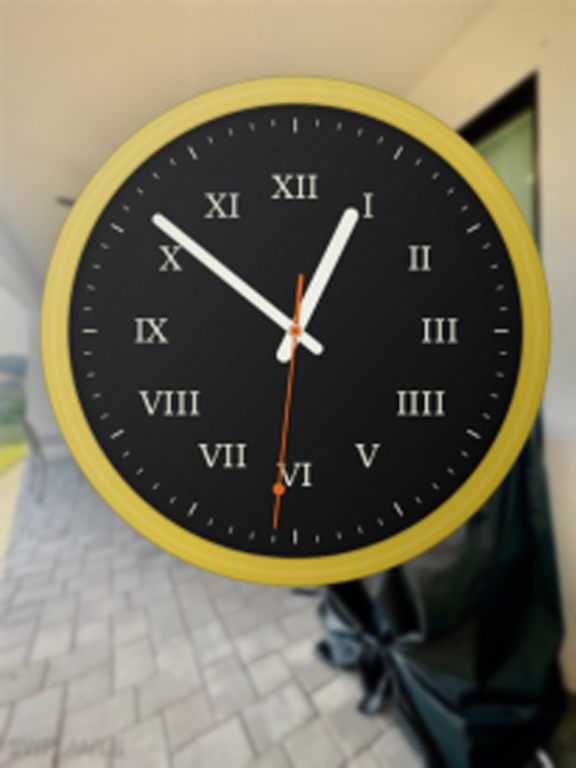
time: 12:51:31
